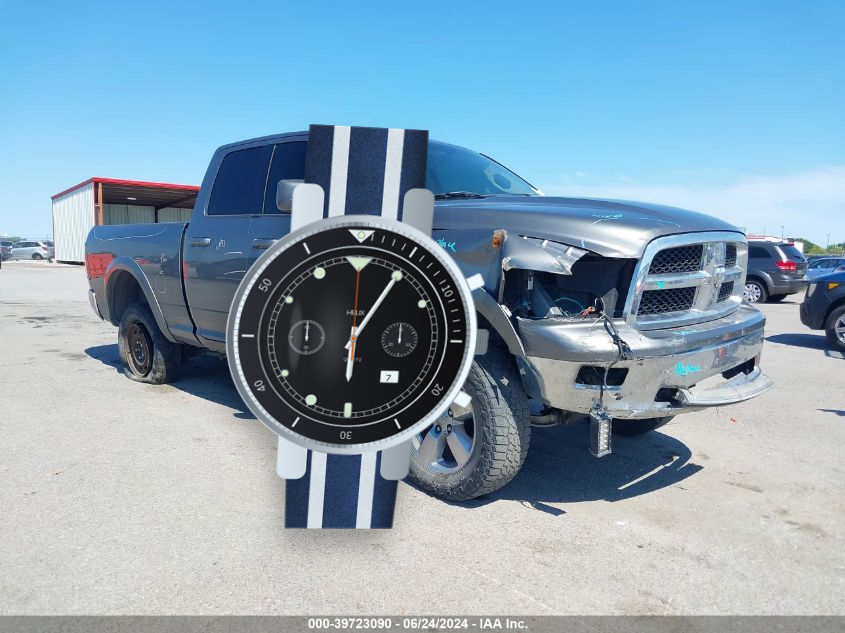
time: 6:05
